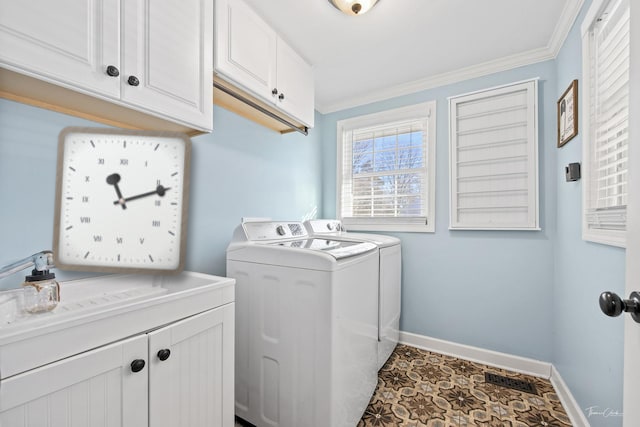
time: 11:12
